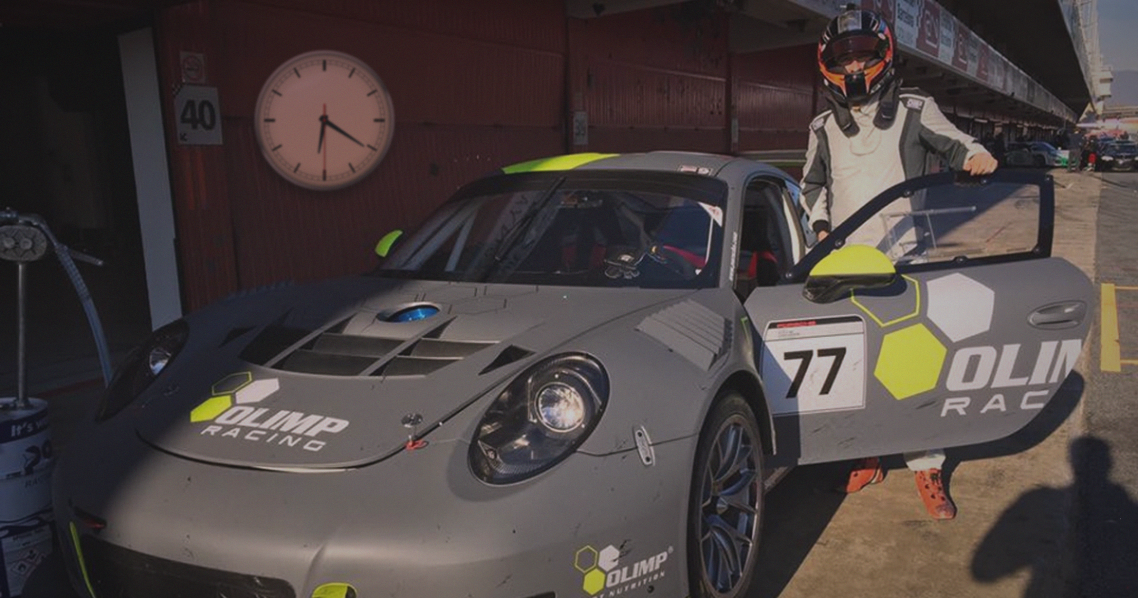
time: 6:20:30
